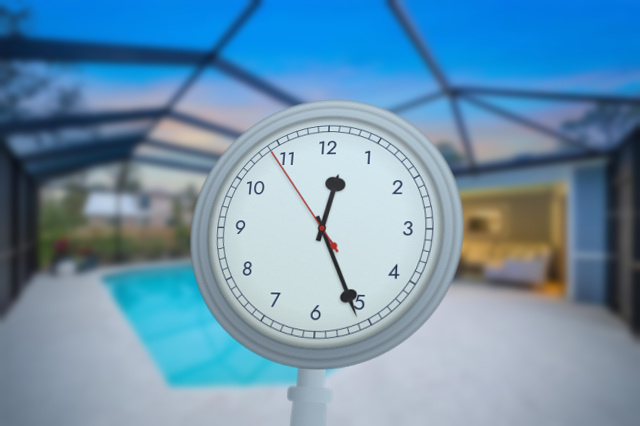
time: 12:25:54
